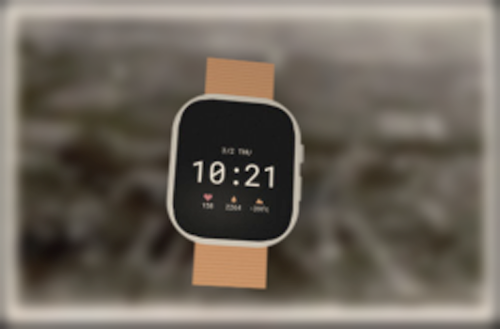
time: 10:21
